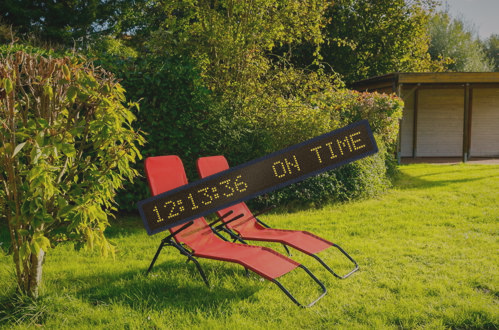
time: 12:13:36
